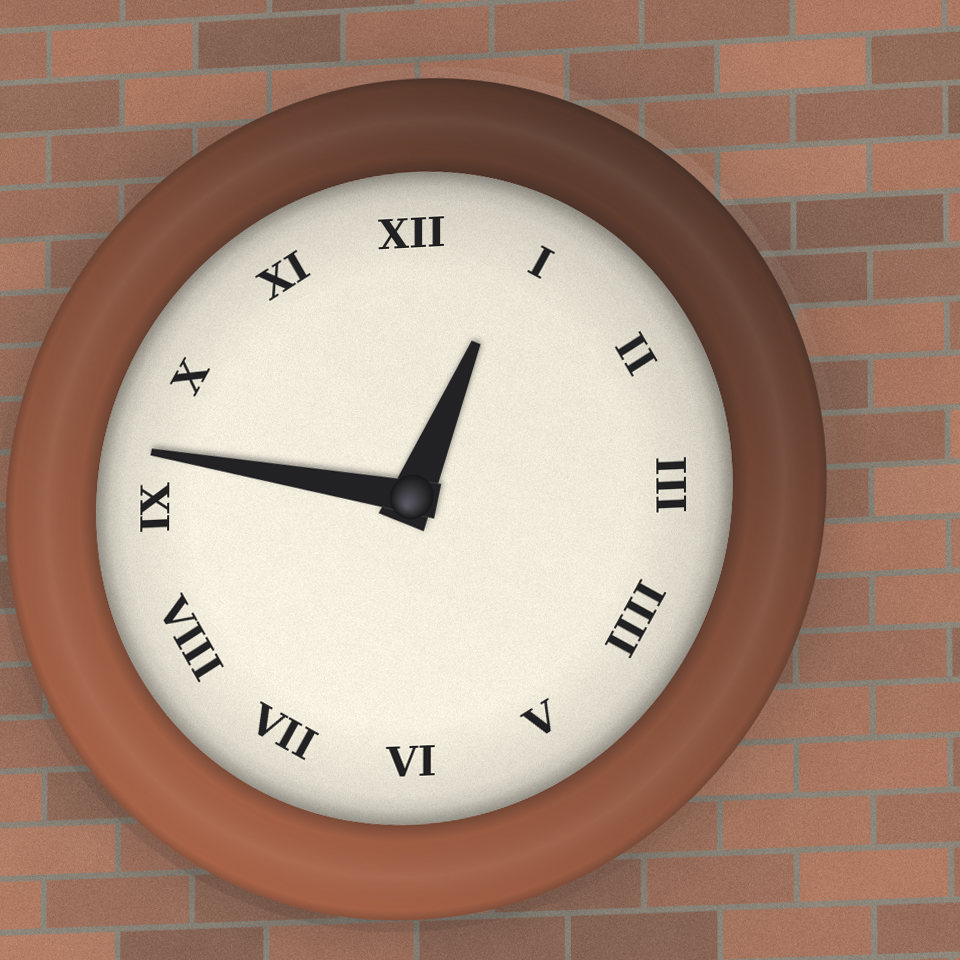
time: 12:47
